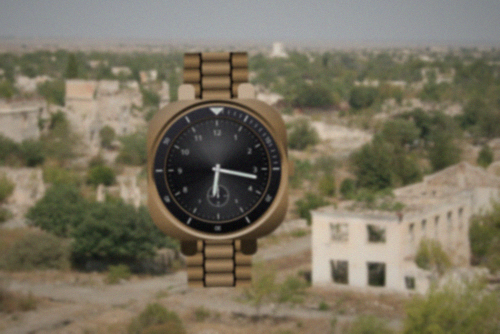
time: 6:17
